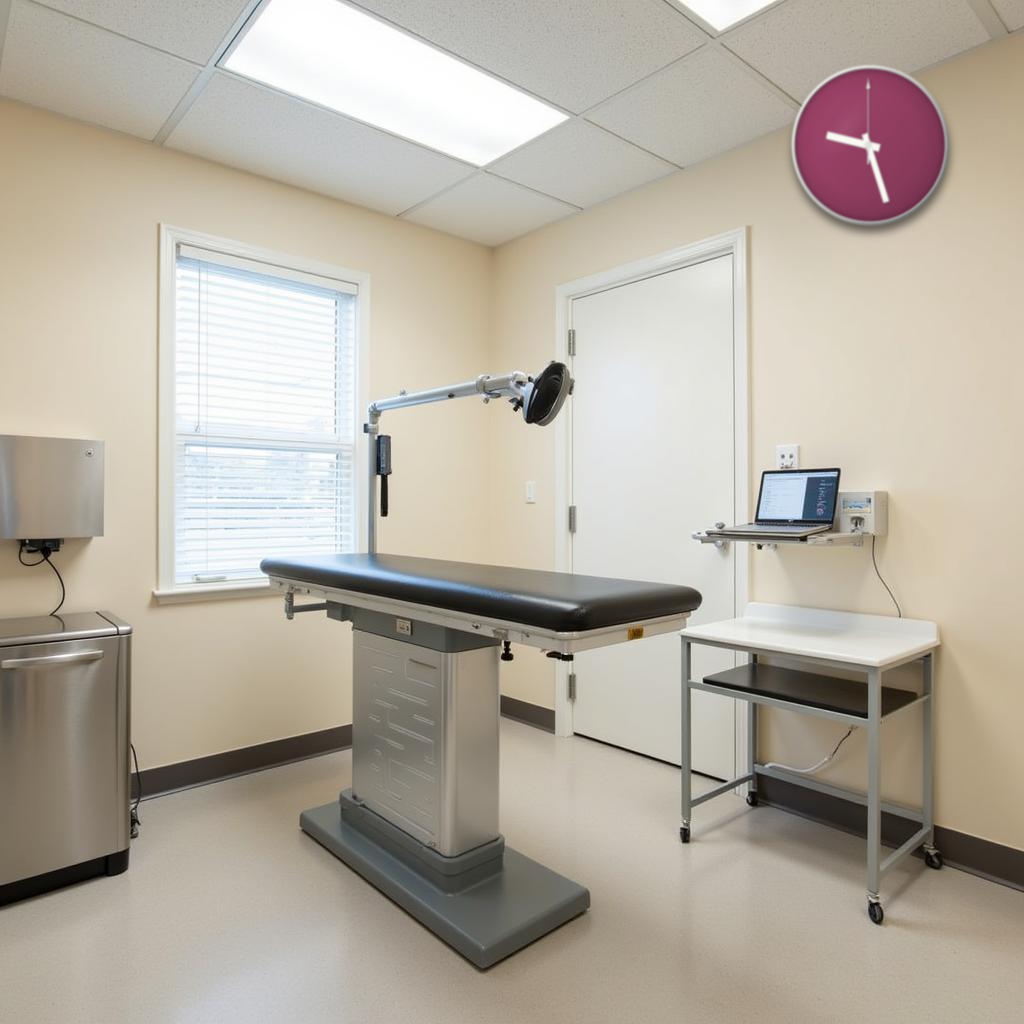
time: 9:27:00
